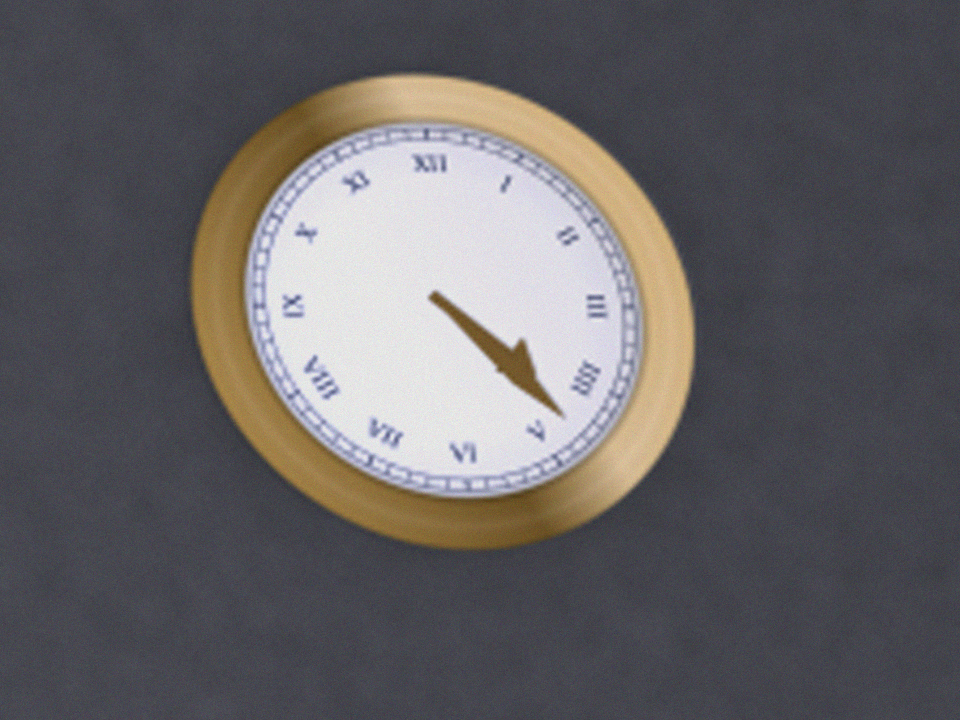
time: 4:23
